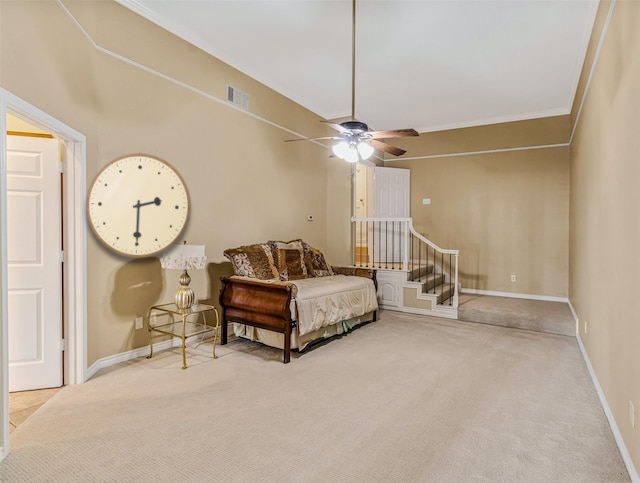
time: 2:30
